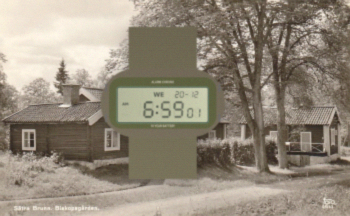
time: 6:59:01
